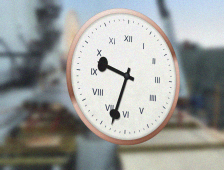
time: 9:33
